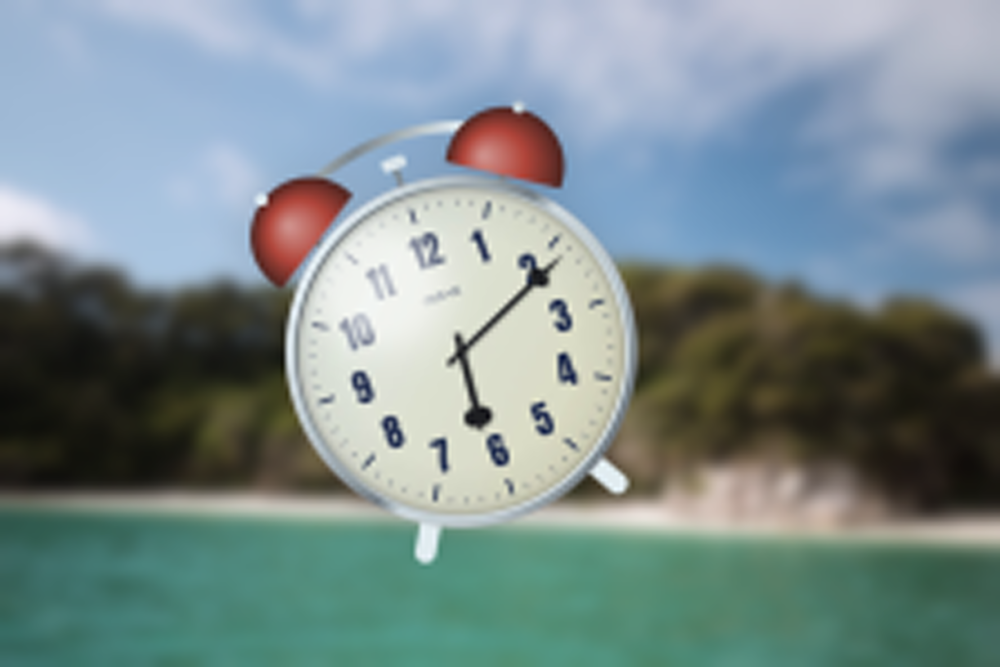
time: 6:11
